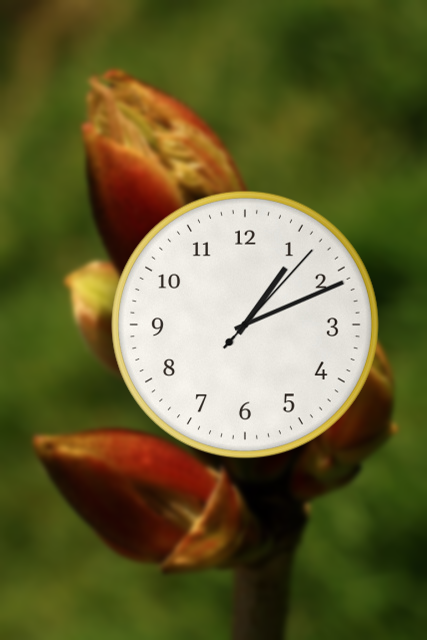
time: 1:11:07
